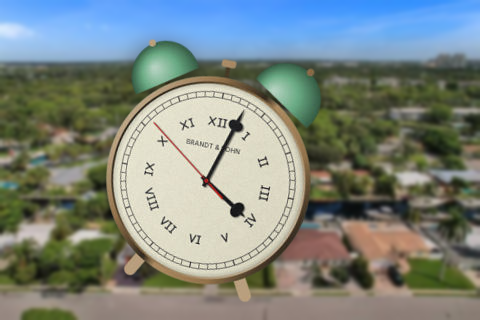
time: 4:02:51
